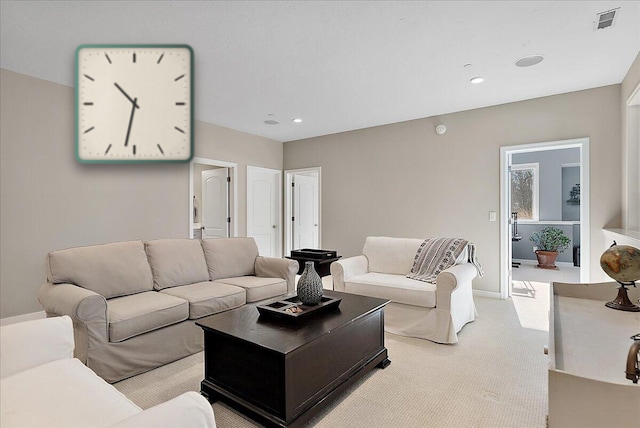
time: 10:32
